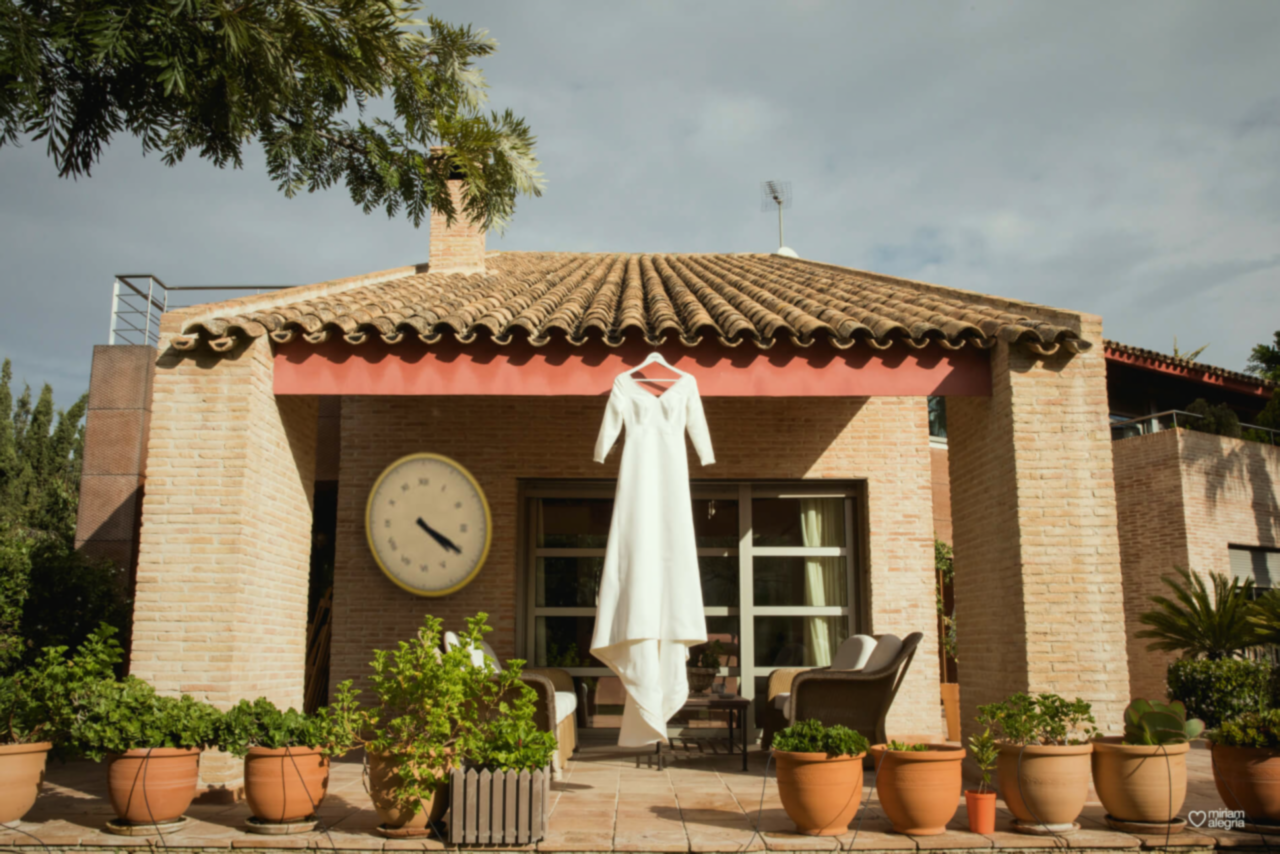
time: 4:20
